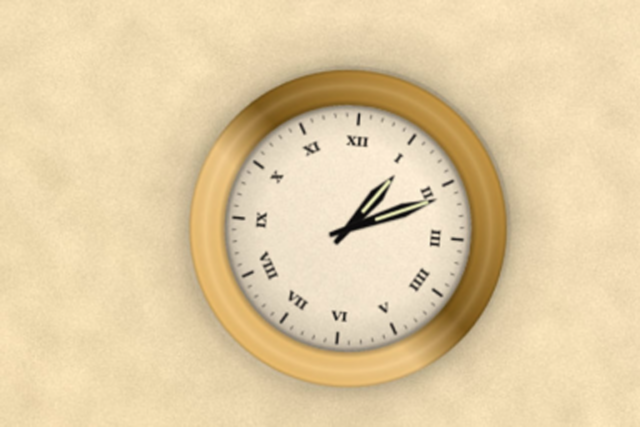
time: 1:11
